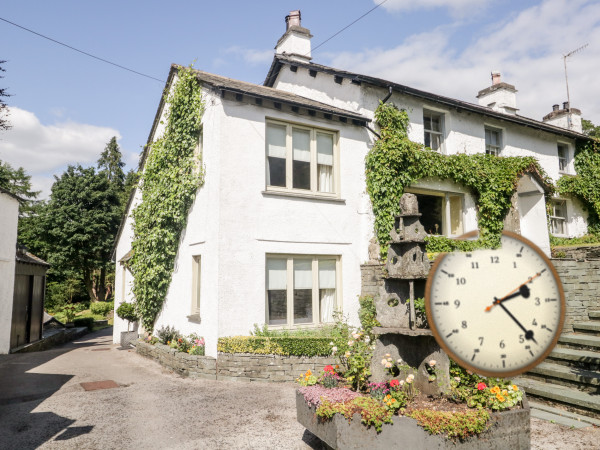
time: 2:23:10
